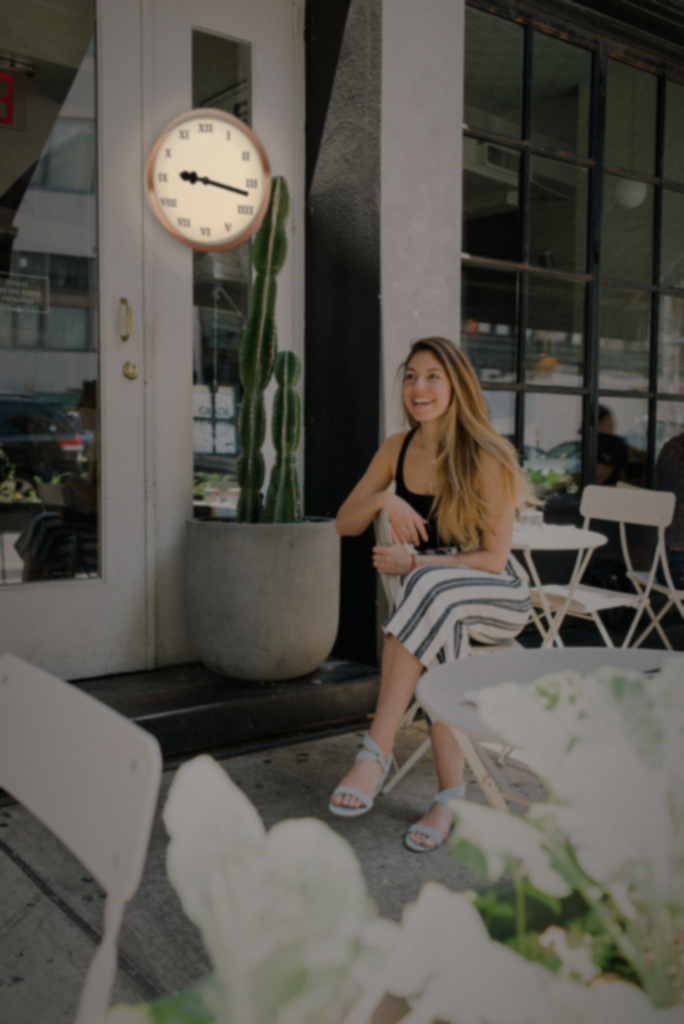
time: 9:17
